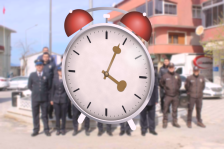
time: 4:04
